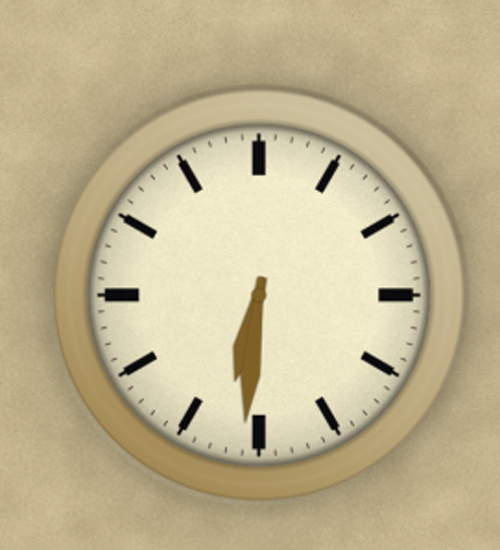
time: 6:31
